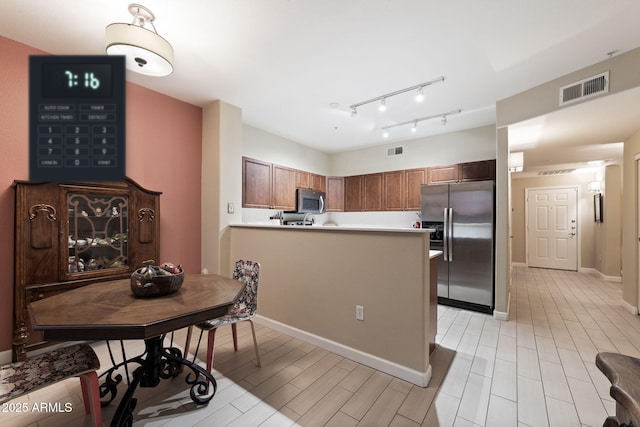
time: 7:16
